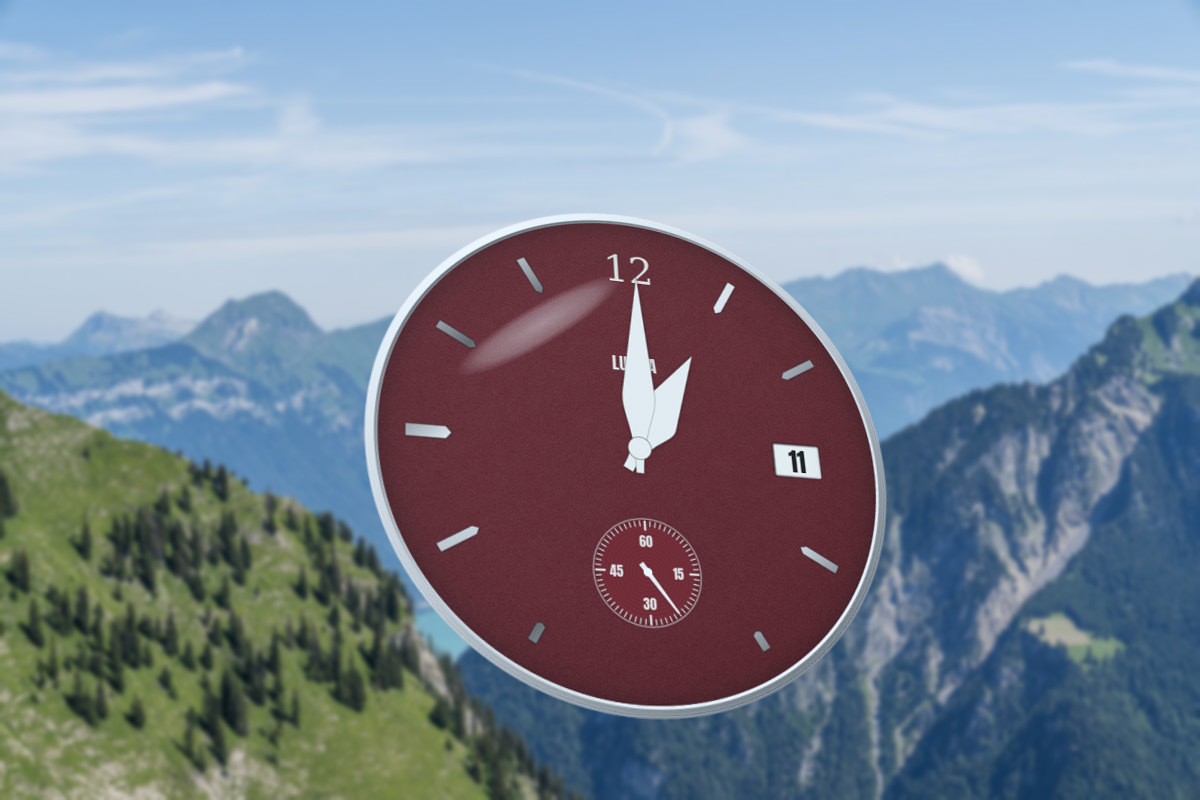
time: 1:00:24
